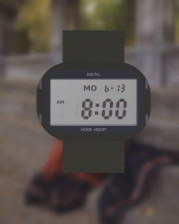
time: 8:00
